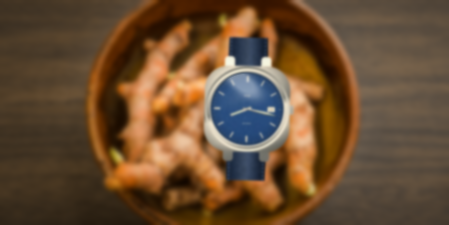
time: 8:17
